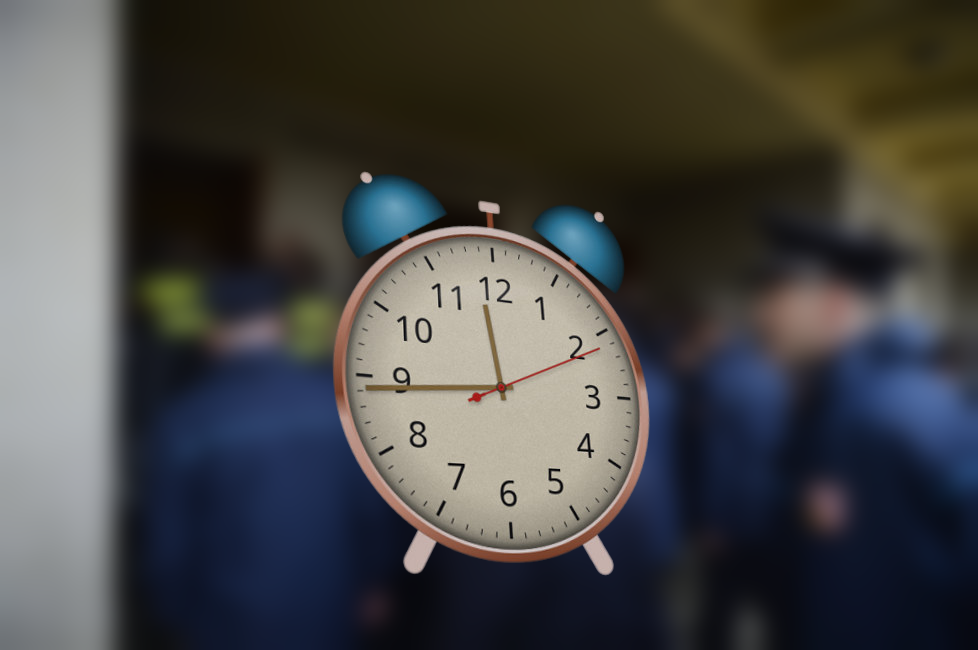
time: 11:44:11
